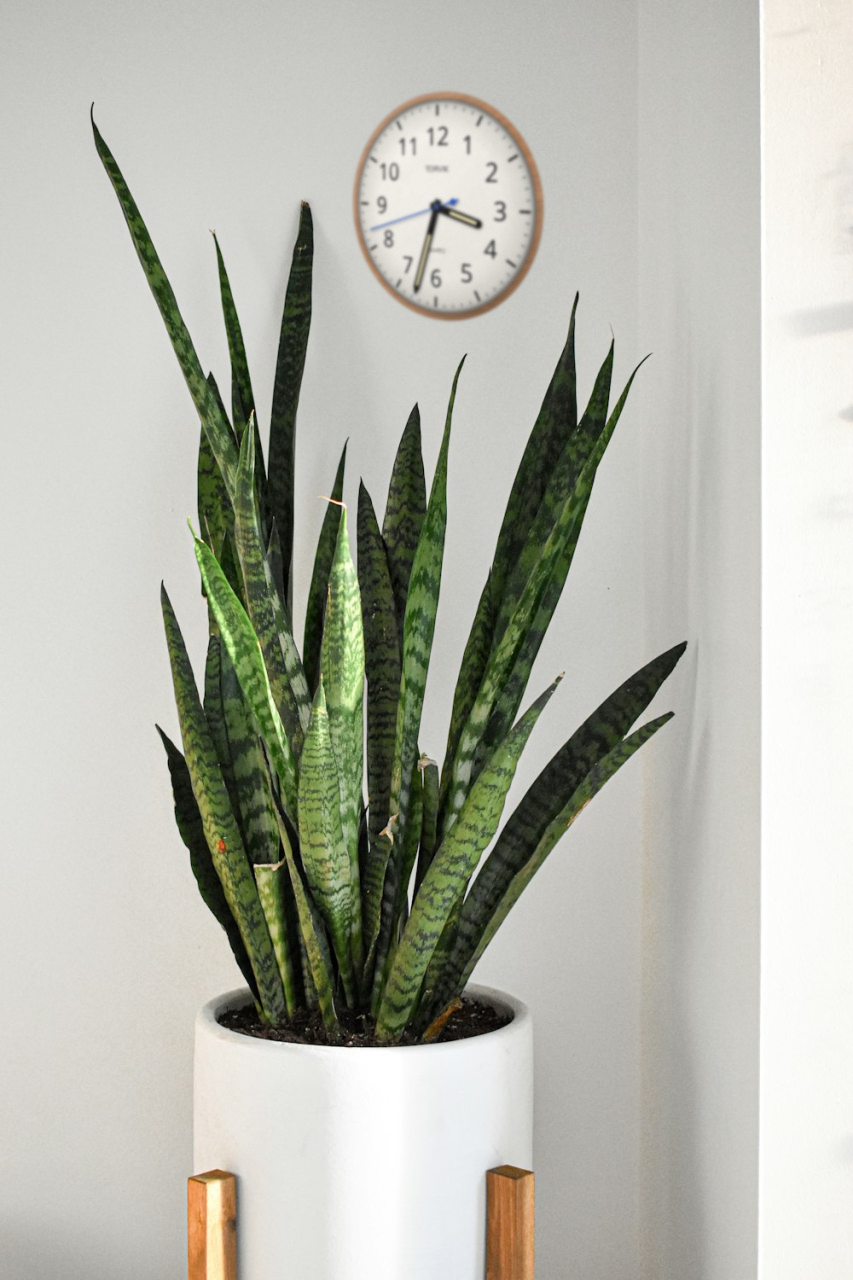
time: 3:32:42
